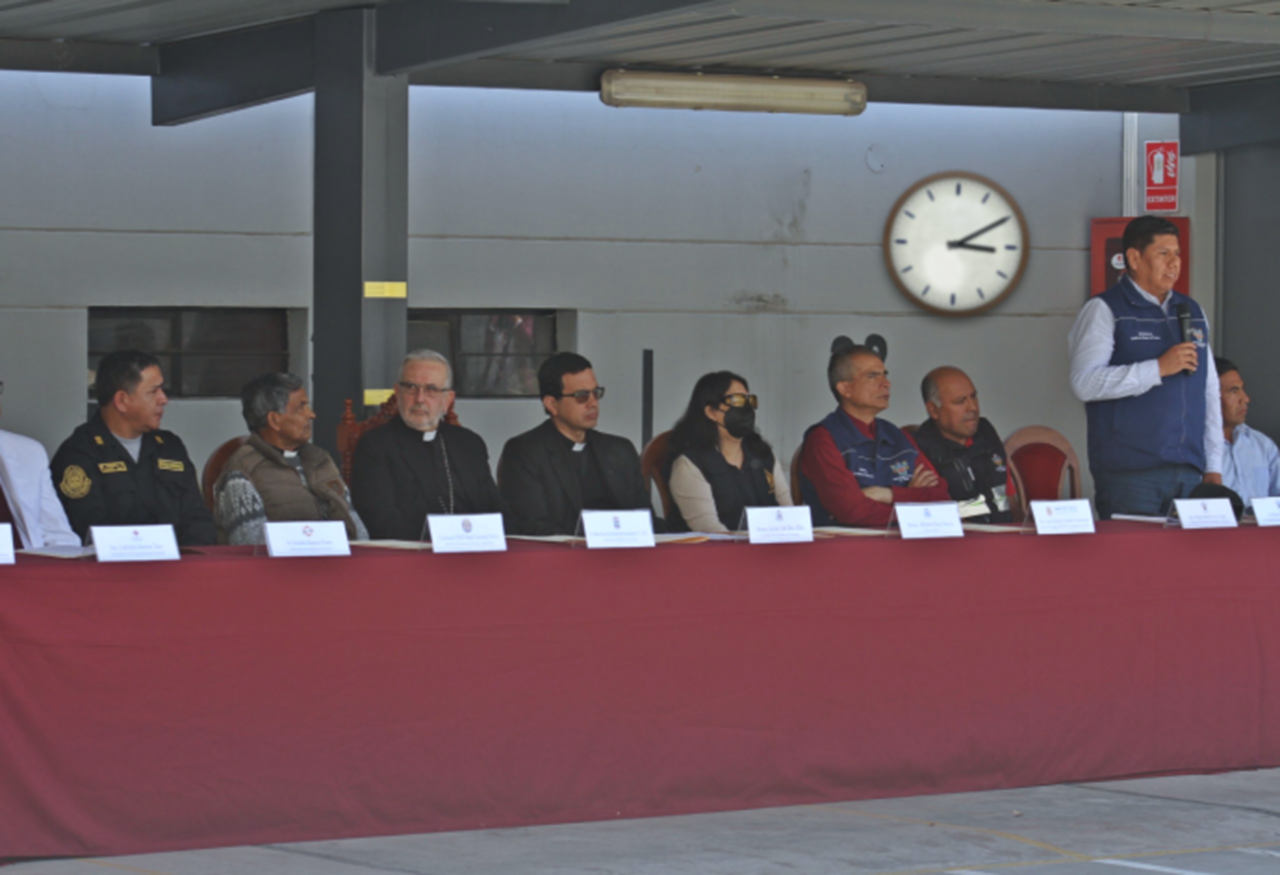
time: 3:10
